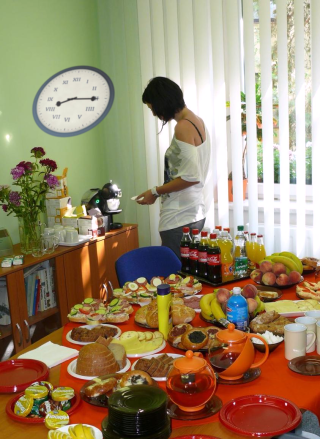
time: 8:15
